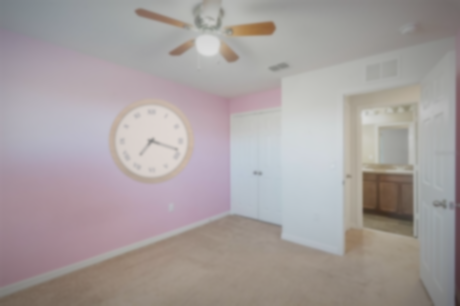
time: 7:18
